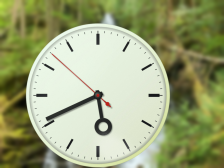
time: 5:40:52
